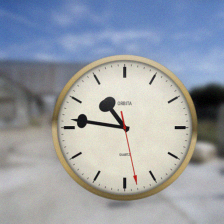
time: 10:46:28
